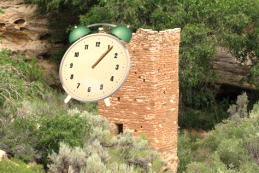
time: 1:06
